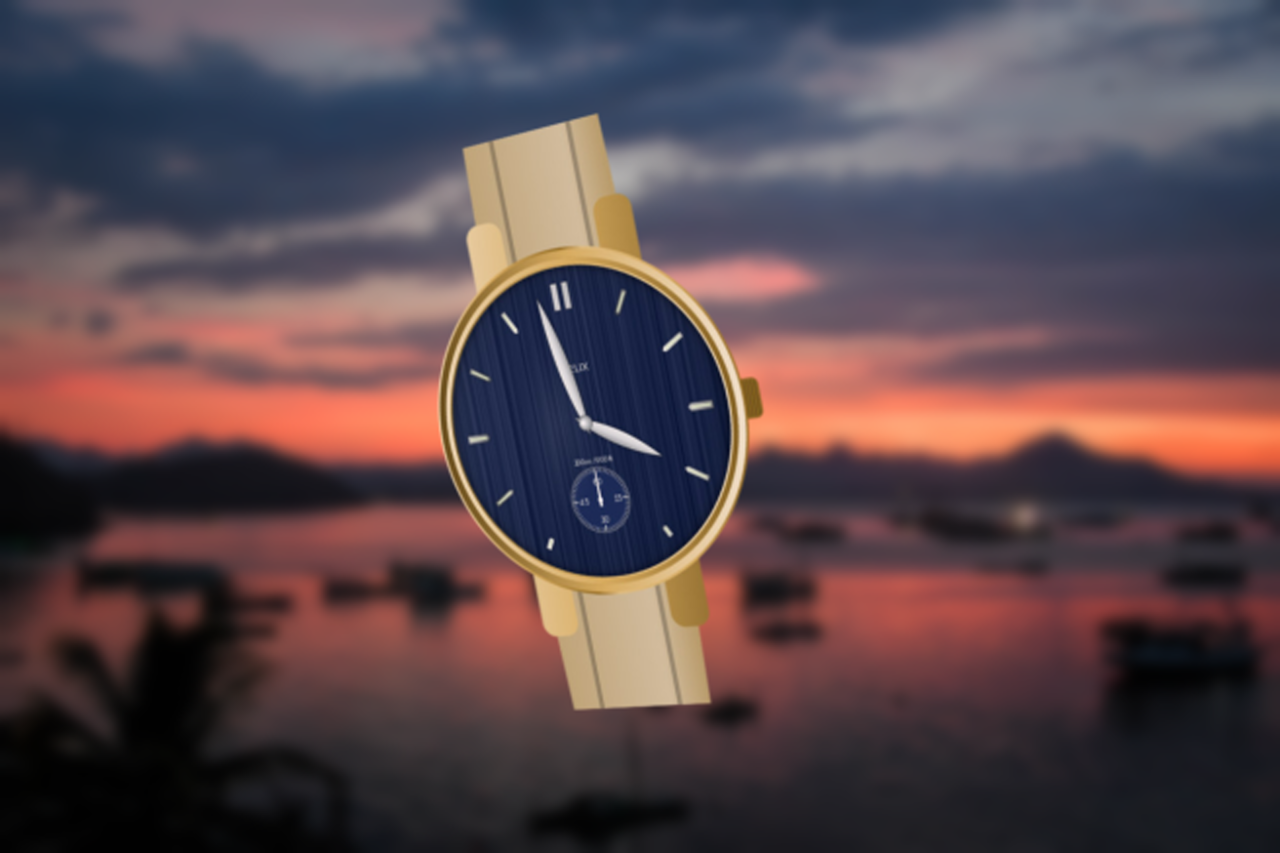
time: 3:58
